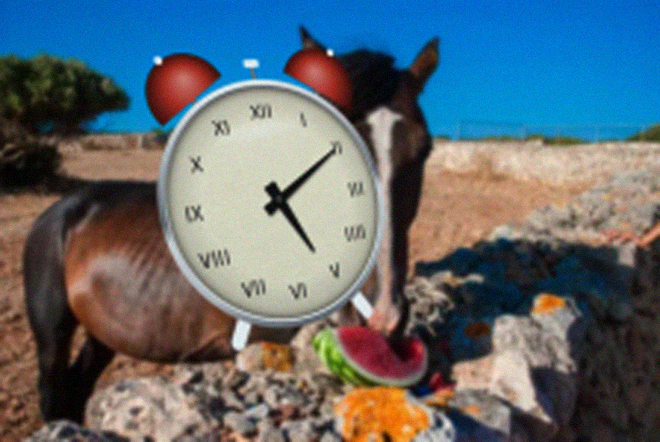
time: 5:10
